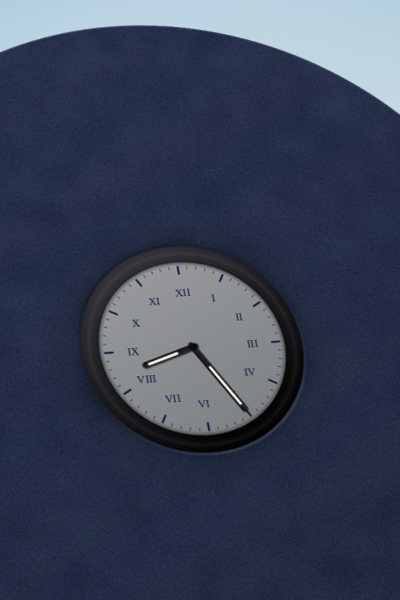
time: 8:25
